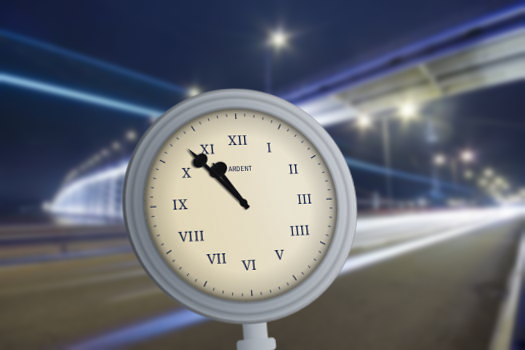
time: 10:53
